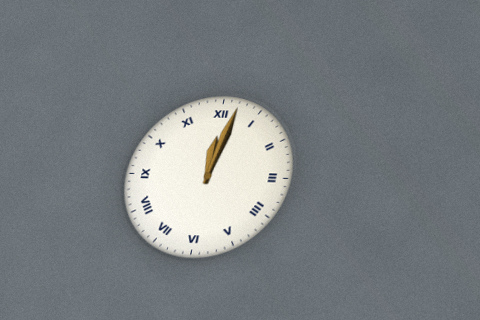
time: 12:02
